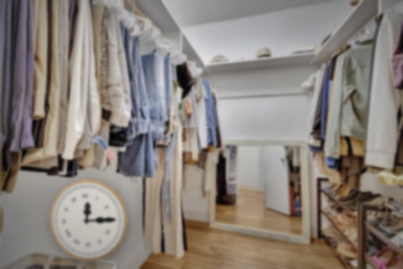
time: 12:15
